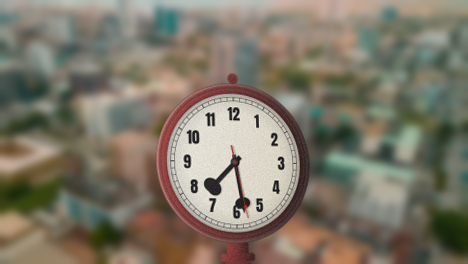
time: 7:28:28
